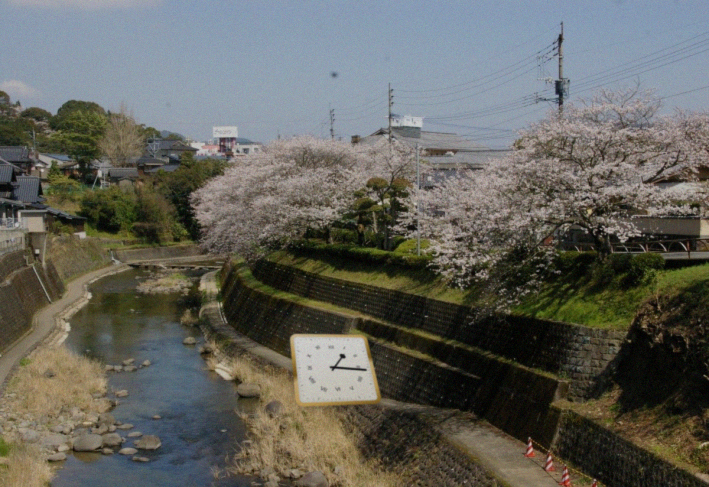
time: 1:16
